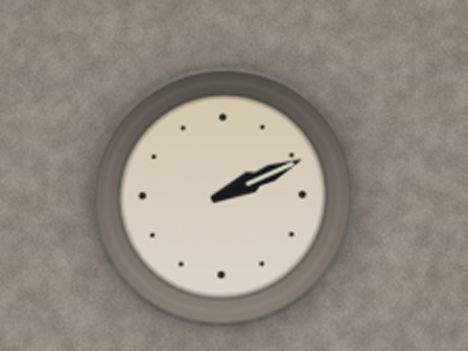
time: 2:11
